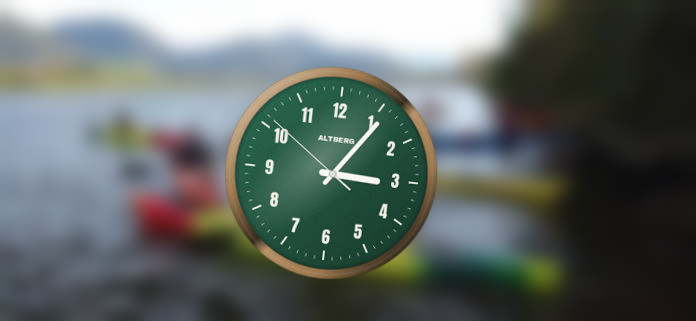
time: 3:05:51
